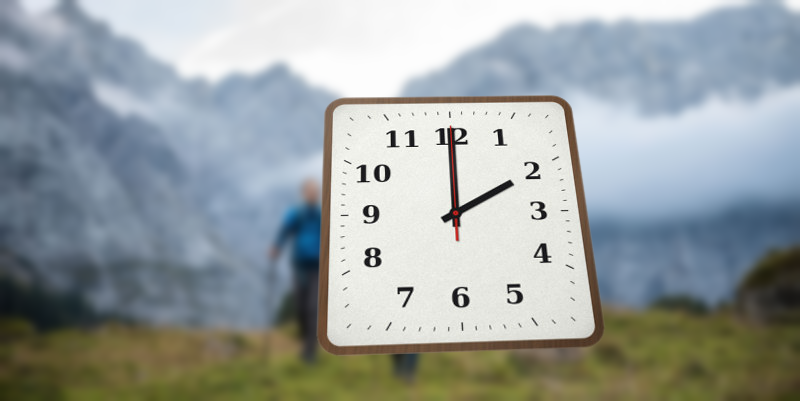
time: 2:00:00
